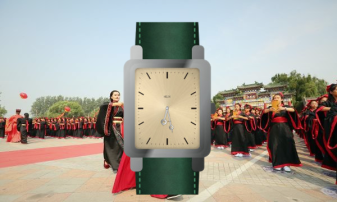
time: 6:28
